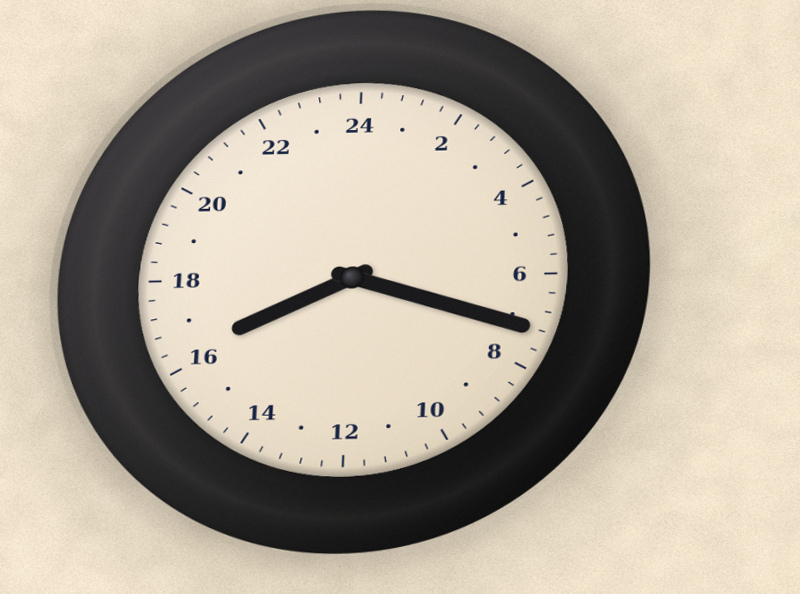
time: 16:18
